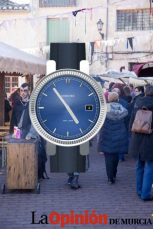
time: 4:54
